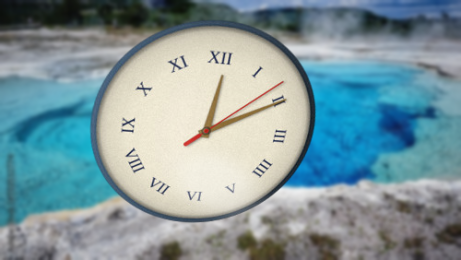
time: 12:10:08
